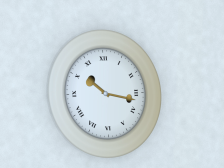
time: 10:17
